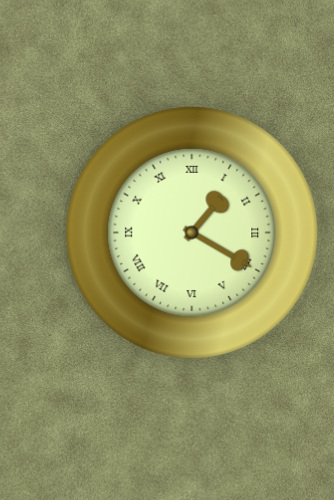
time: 1:20
